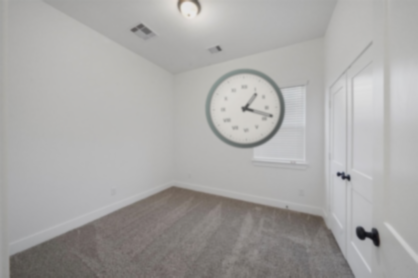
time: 1:18
